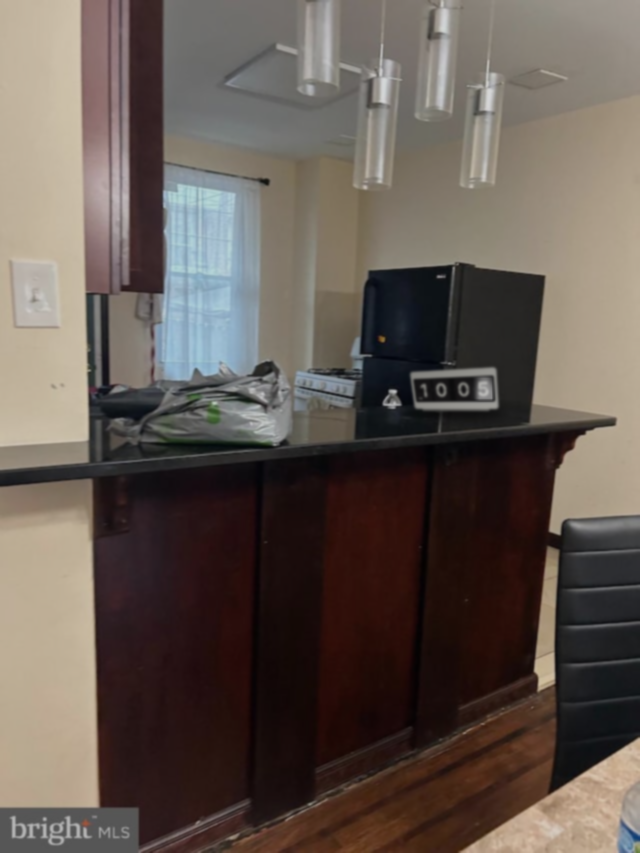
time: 10:05
